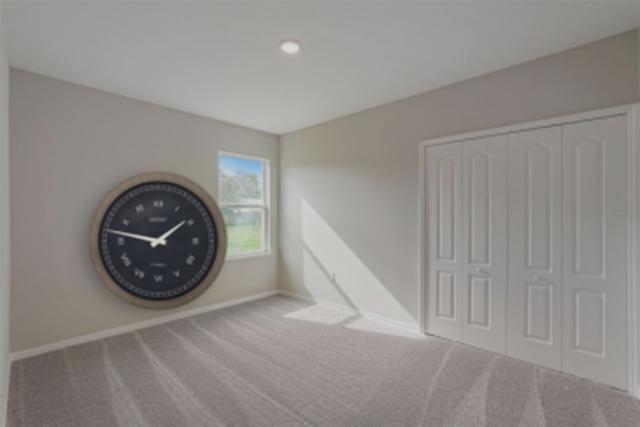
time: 1:47
